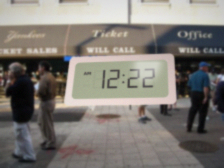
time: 12:22
